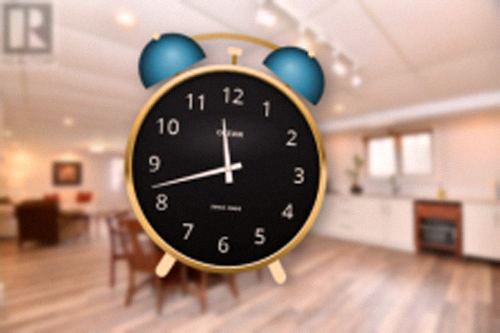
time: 11:42
